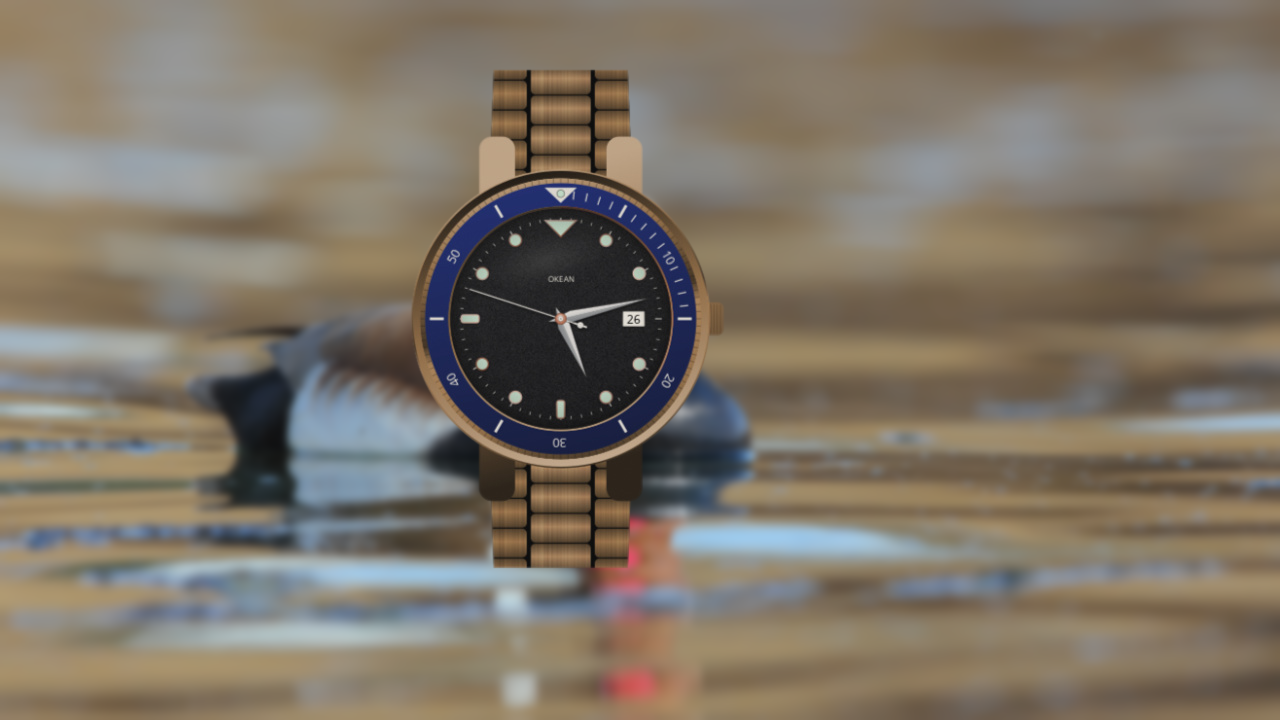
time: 5:12:48
